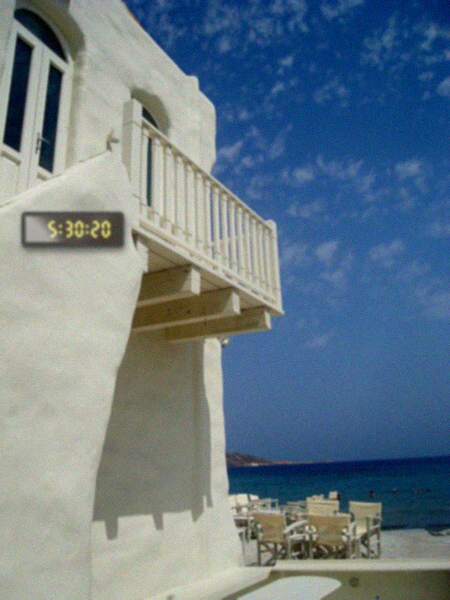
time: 5:30:20
